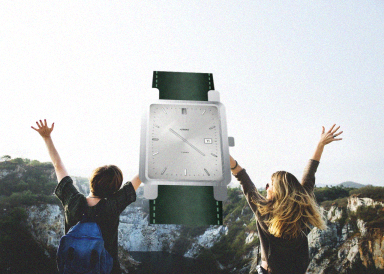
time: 10:22
